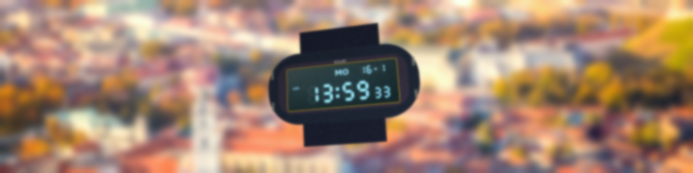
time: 13:59
